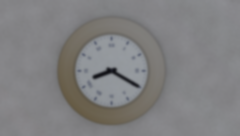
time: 8:20
